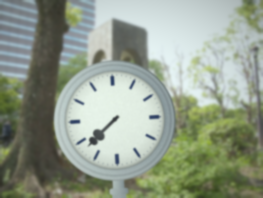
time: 7:38
